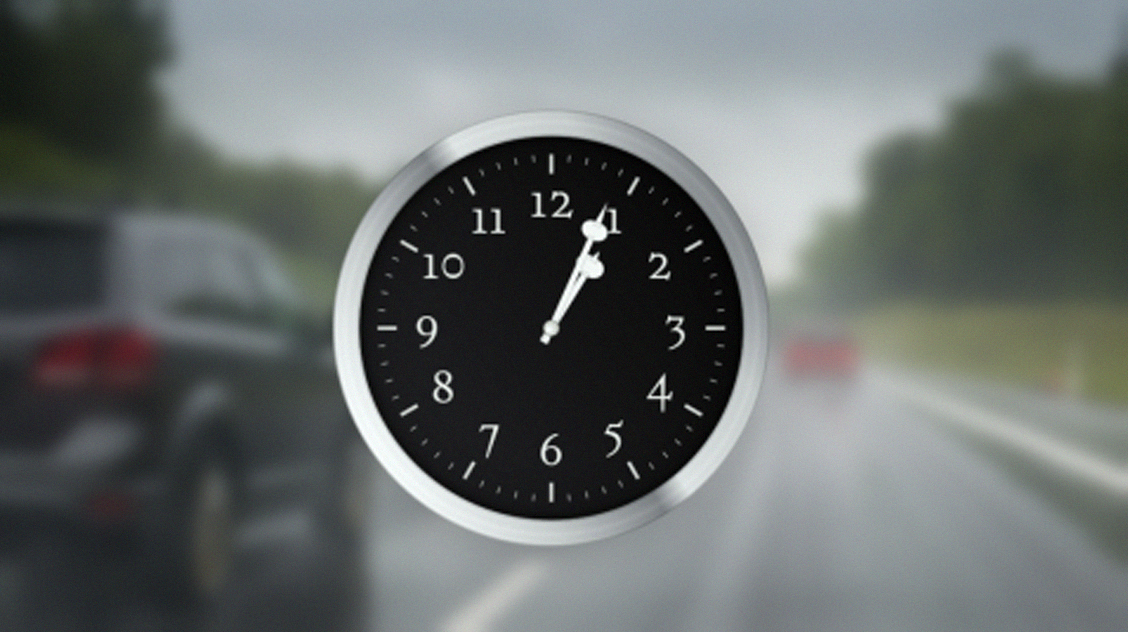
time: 1:04
